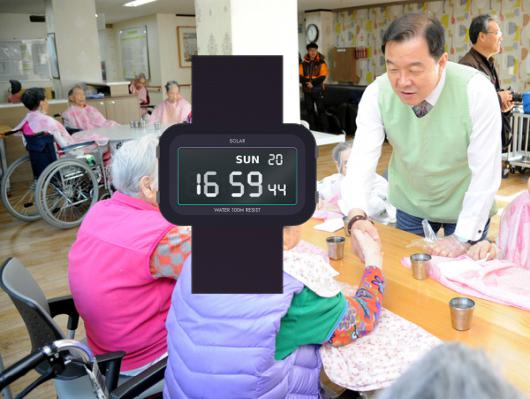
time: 16:59:44
